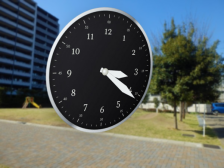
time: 3:21
